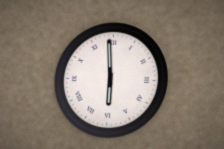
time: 5:59
